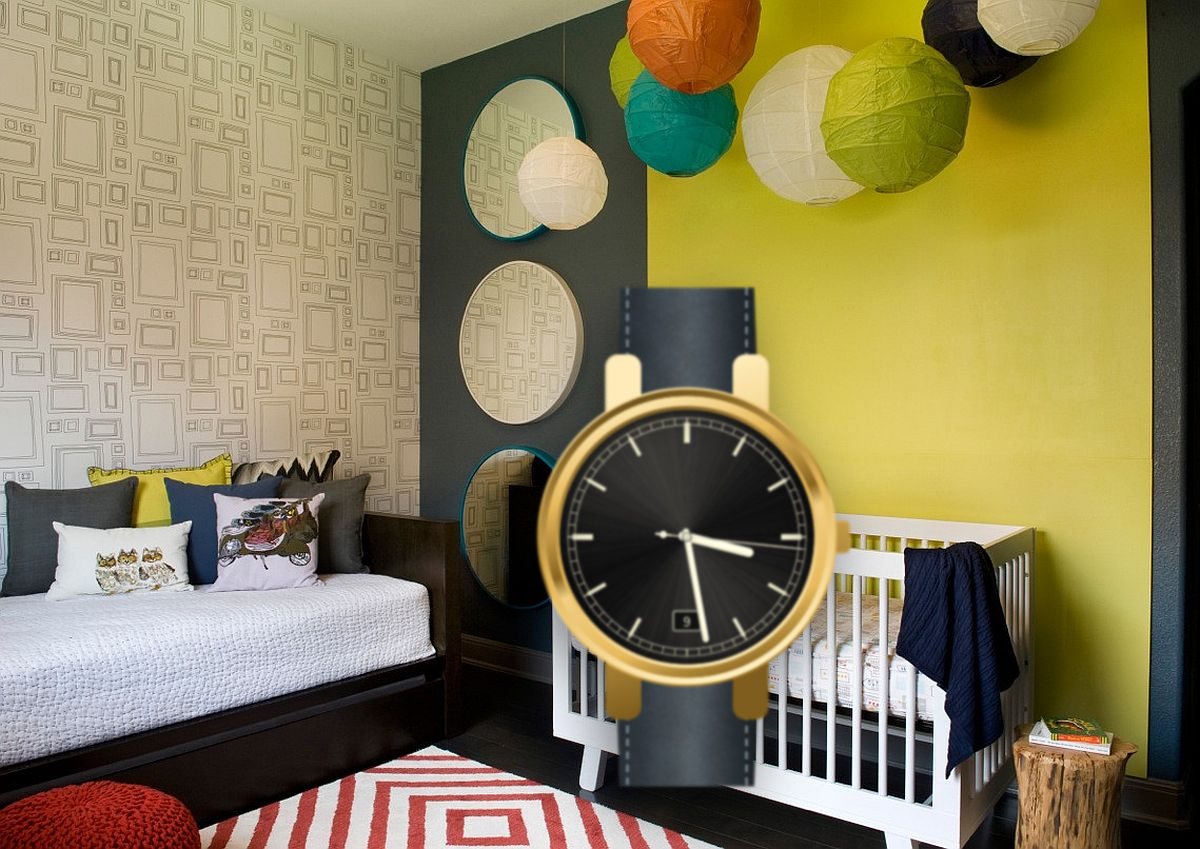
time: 3:28:16
